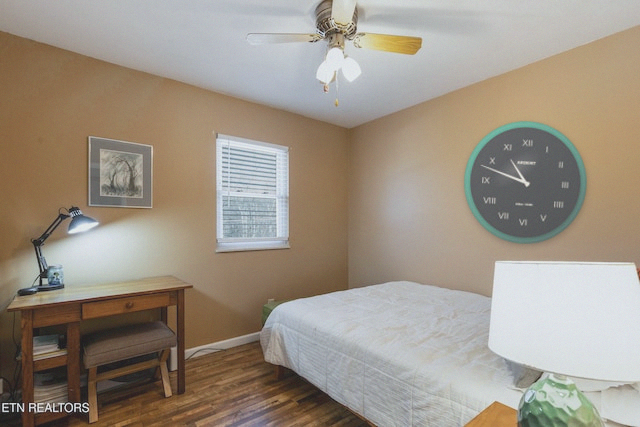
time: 10:48
